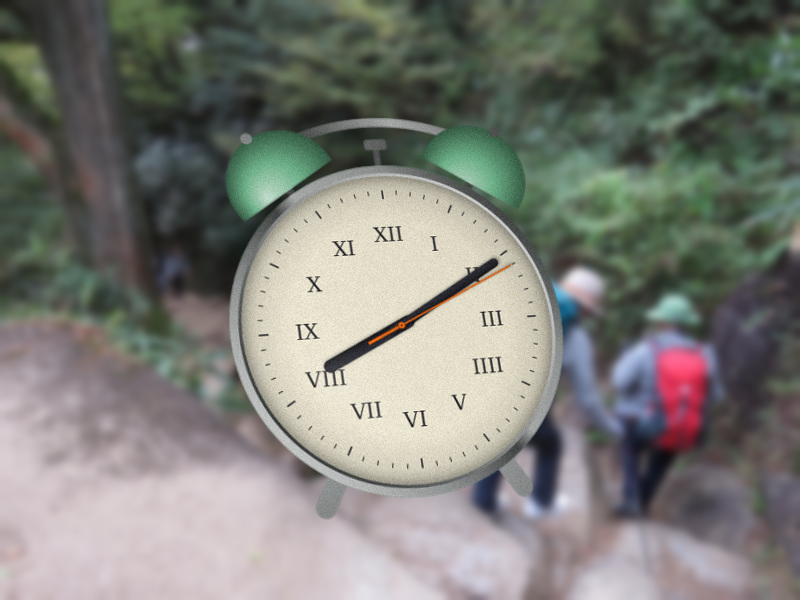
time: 8:10:11
